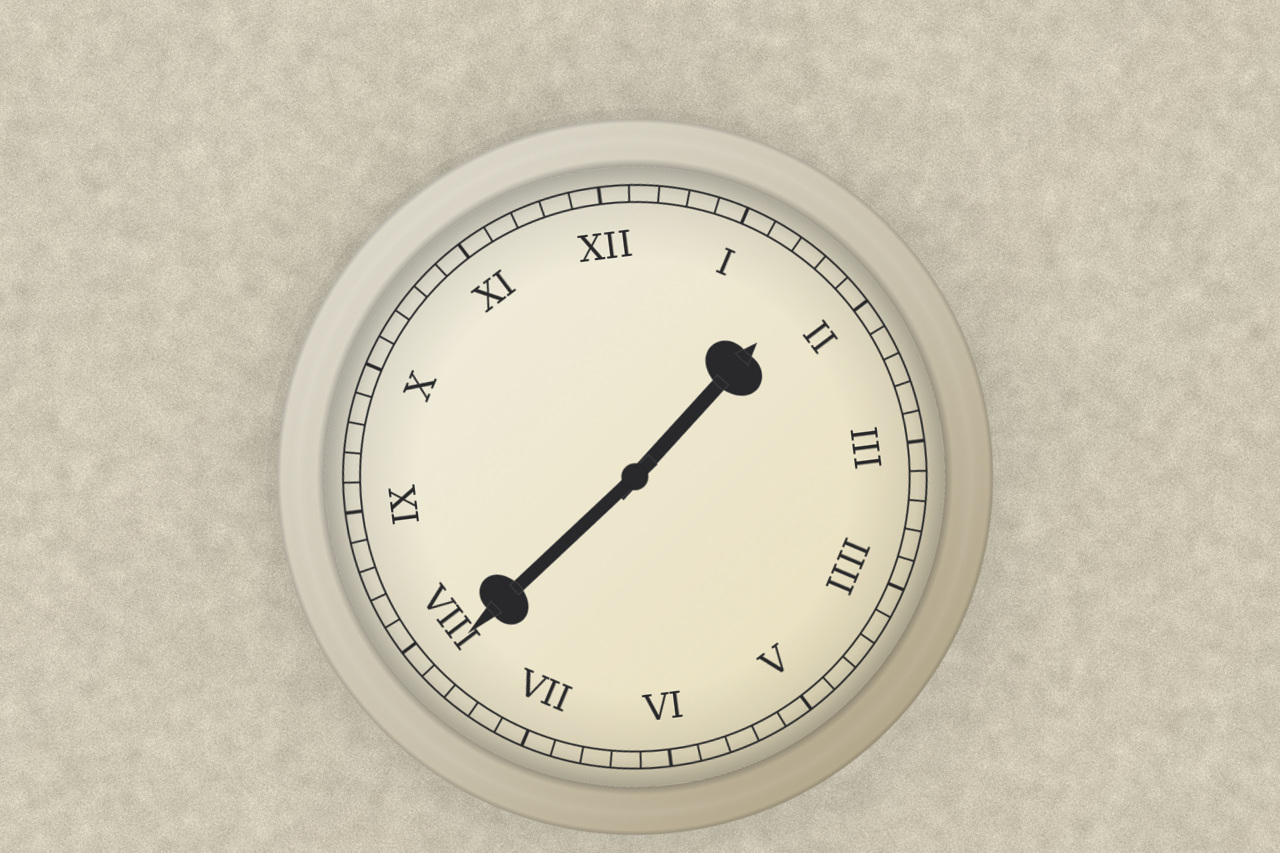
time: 1:39
